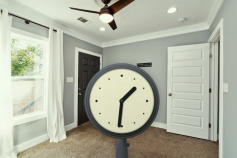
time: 1:31
